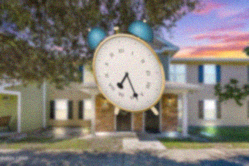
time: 7:28
